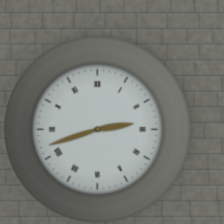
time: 2:42
